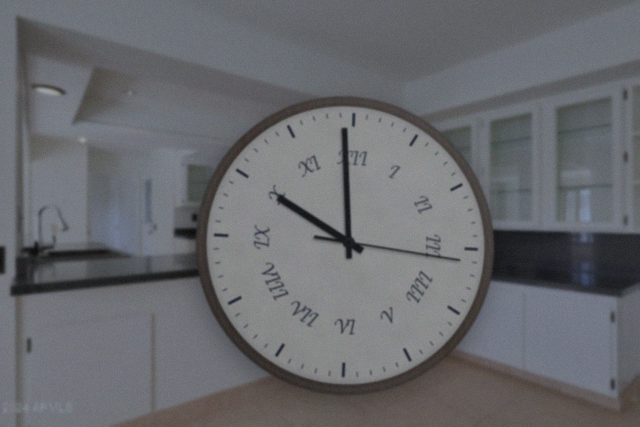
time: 9:59:16
